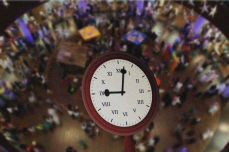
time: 9:02
